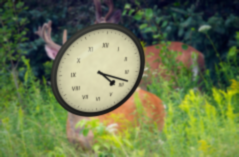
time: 4:18
